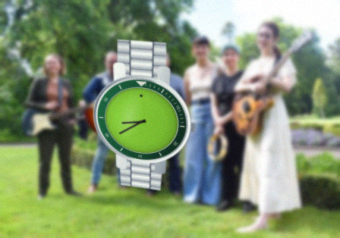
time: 8:39
